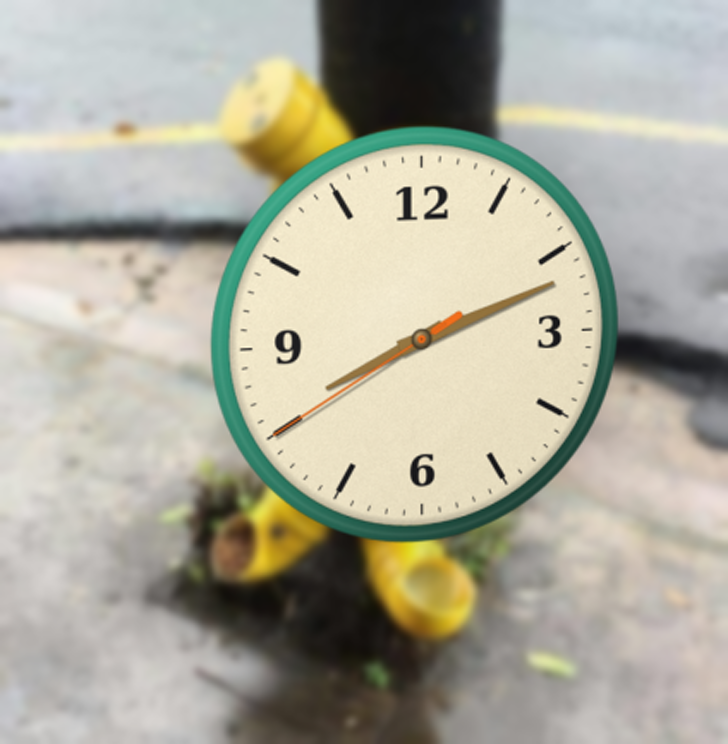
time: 8:11:40
